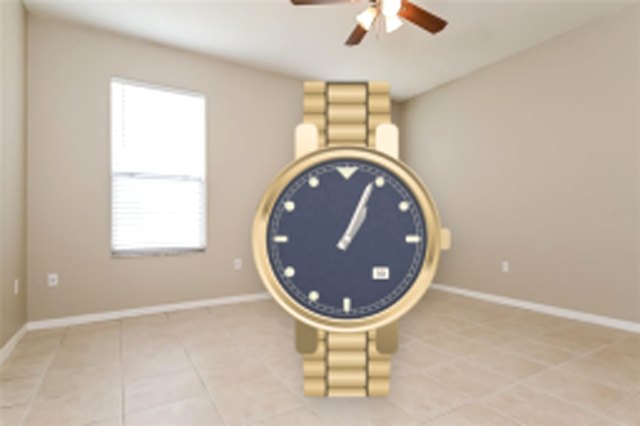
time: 1:04
